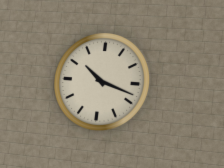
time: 10:18
